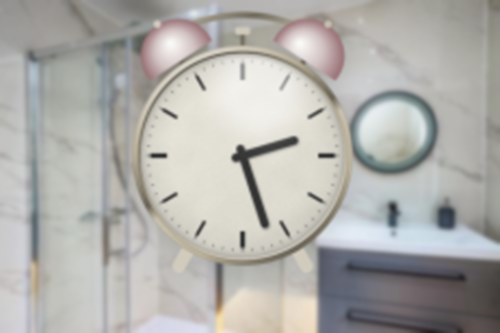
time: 2:27
